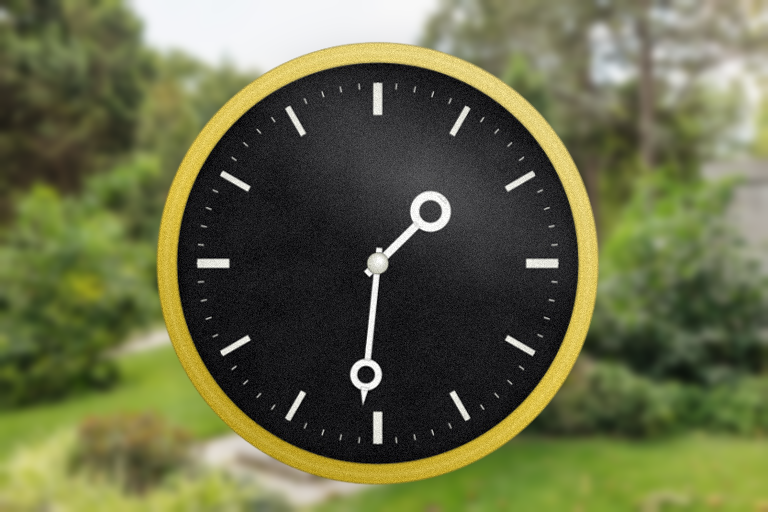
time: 1:31
